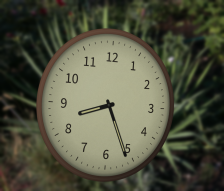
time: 8:26
